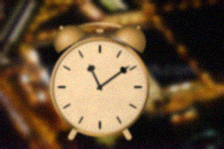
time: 11:09
